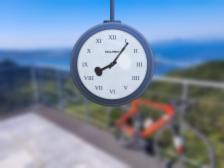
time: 8:06
